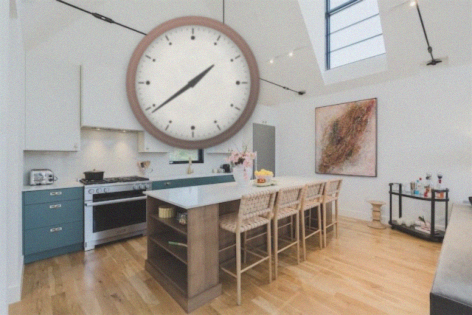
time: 1:39
